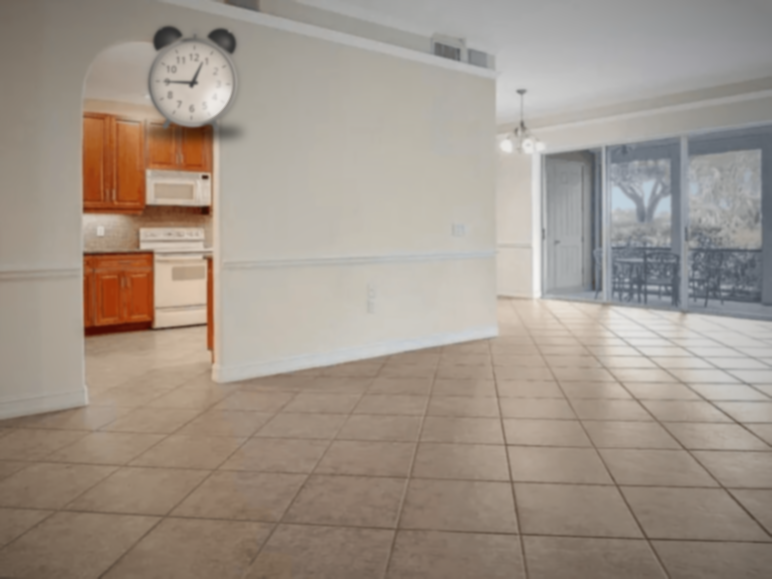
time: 12:45
